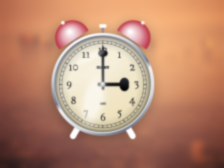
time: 3:00
